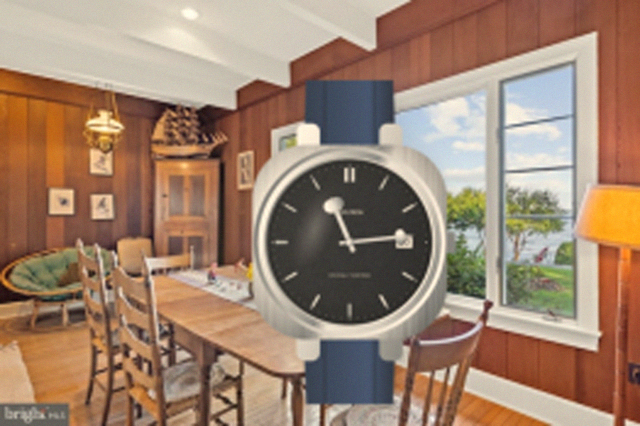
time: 11:14
